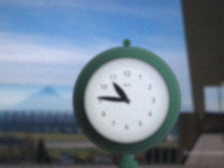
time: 10:46
